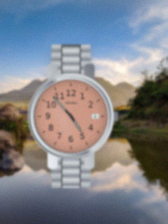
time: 4:53
